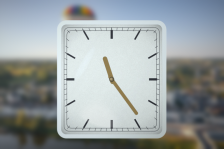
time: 11:24
